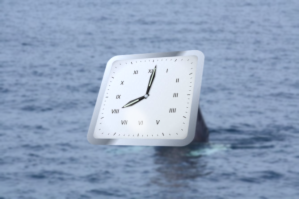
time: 8:01
